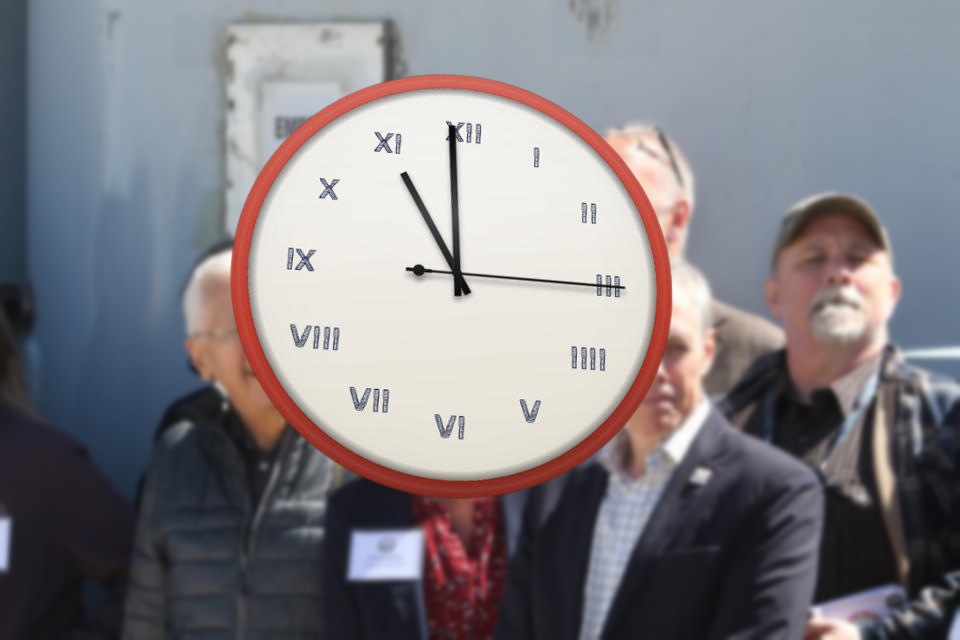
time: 10:59:15
